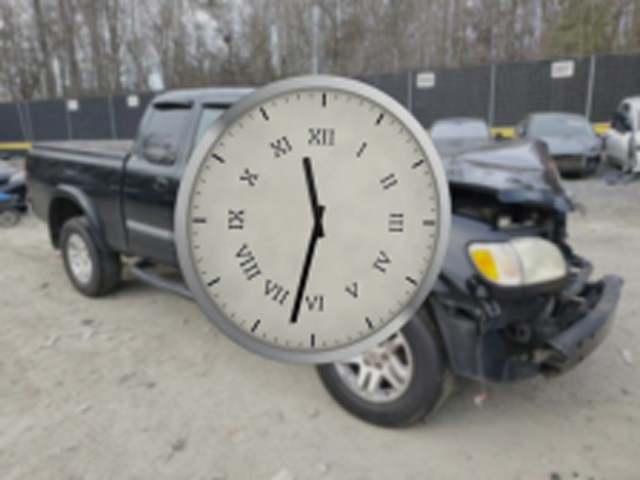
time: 11:32
